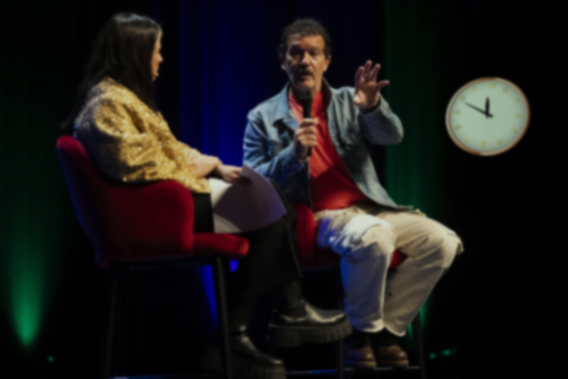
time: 11:49
